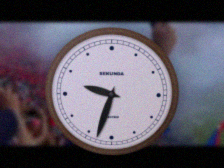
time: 9:33
